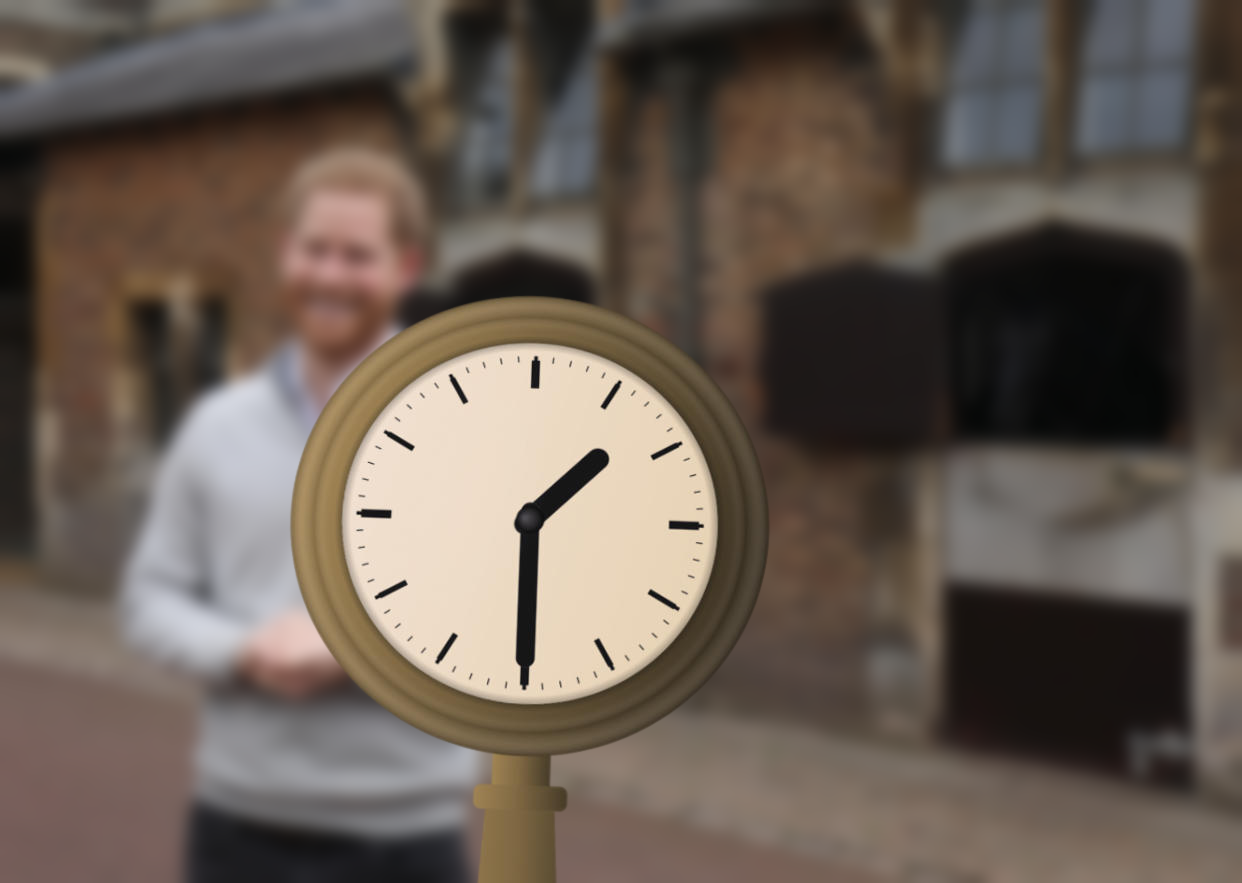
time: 1:30
